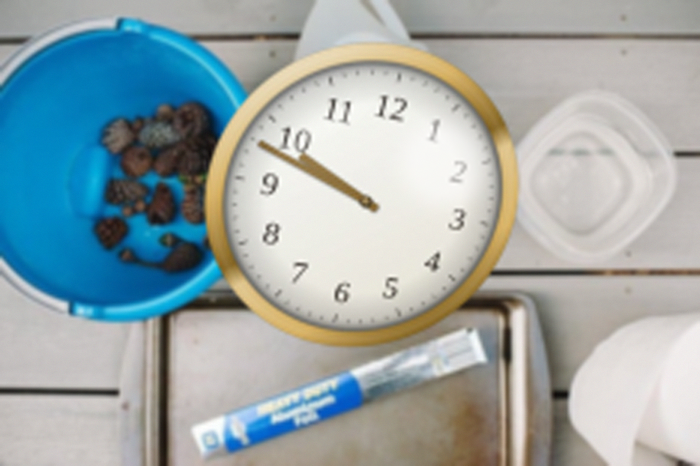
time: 9:48
